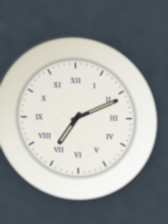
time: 7:11
